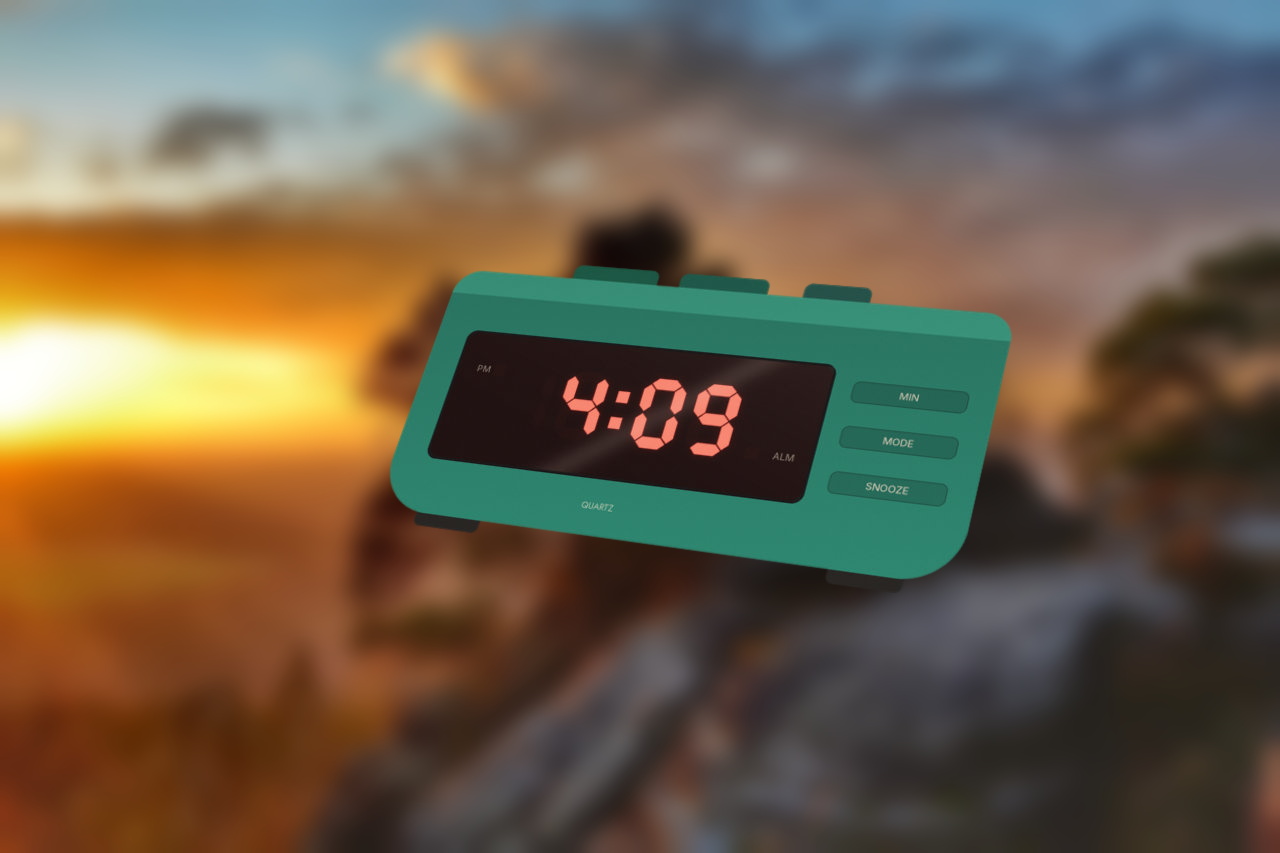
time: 4:09
